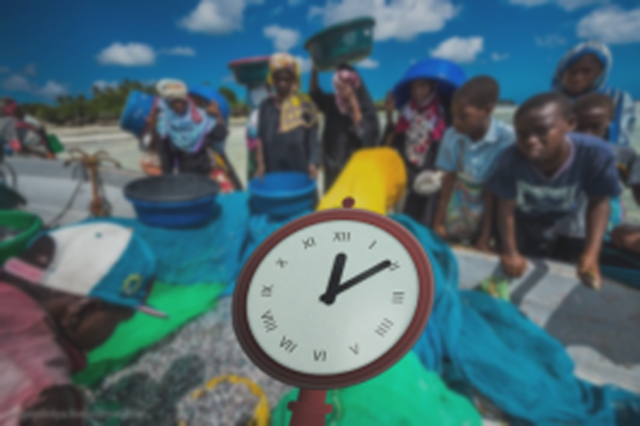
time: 12:09
